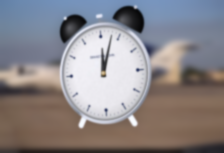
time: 12:03
